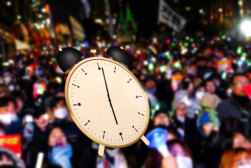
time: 6:01
